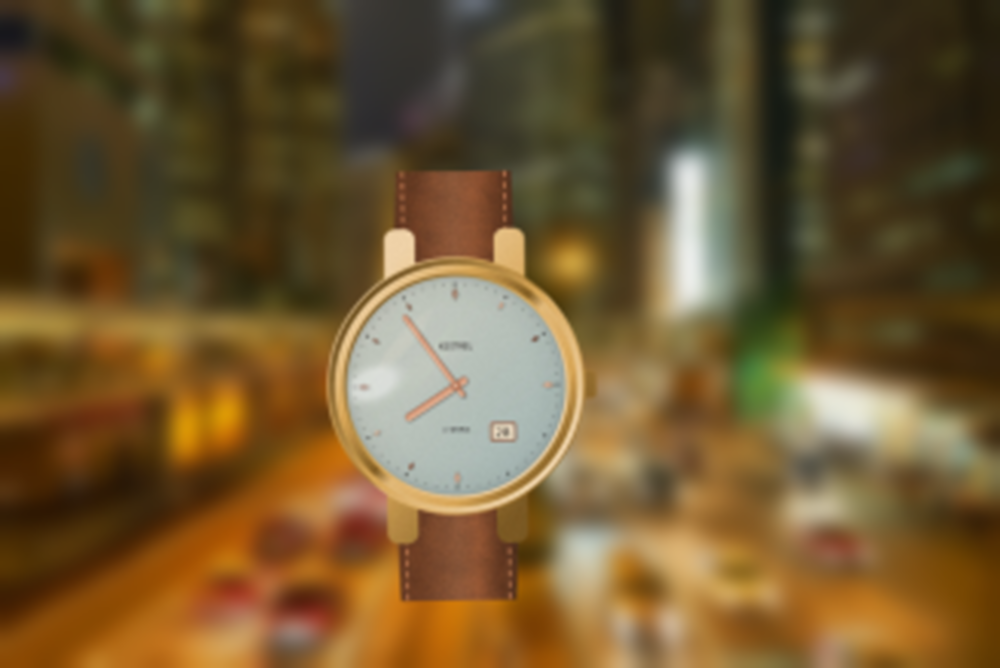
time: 7:54
